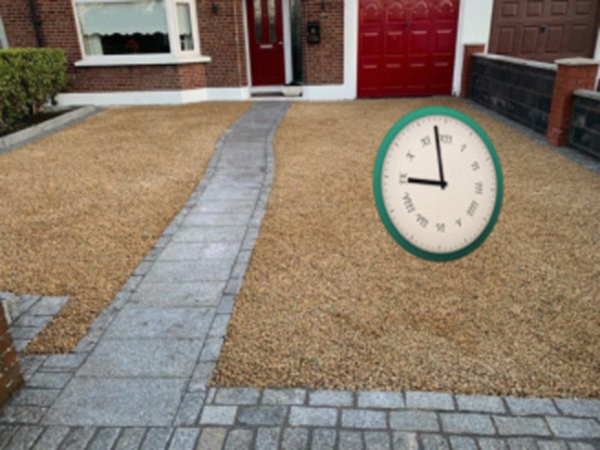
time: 8:58
